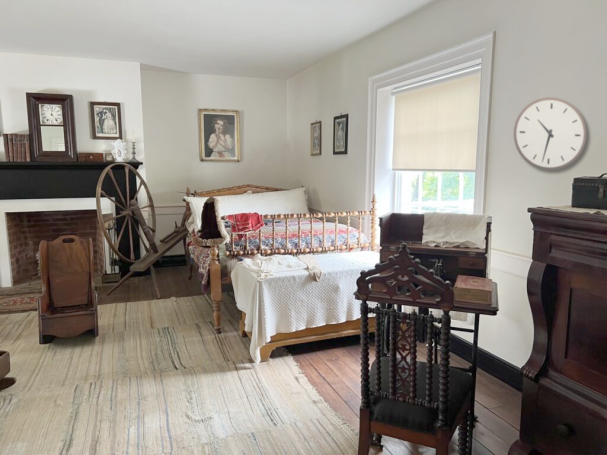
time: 10:32
